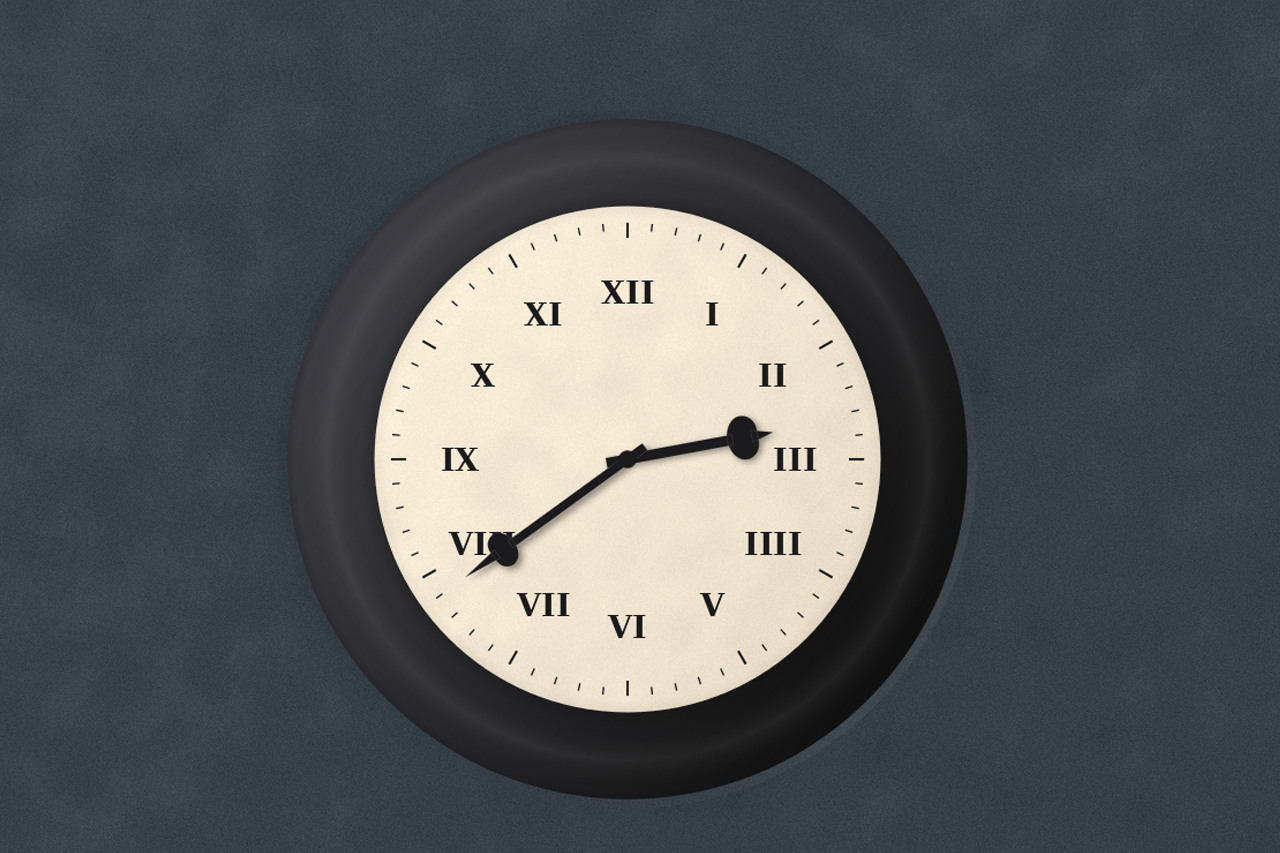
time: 2:39
